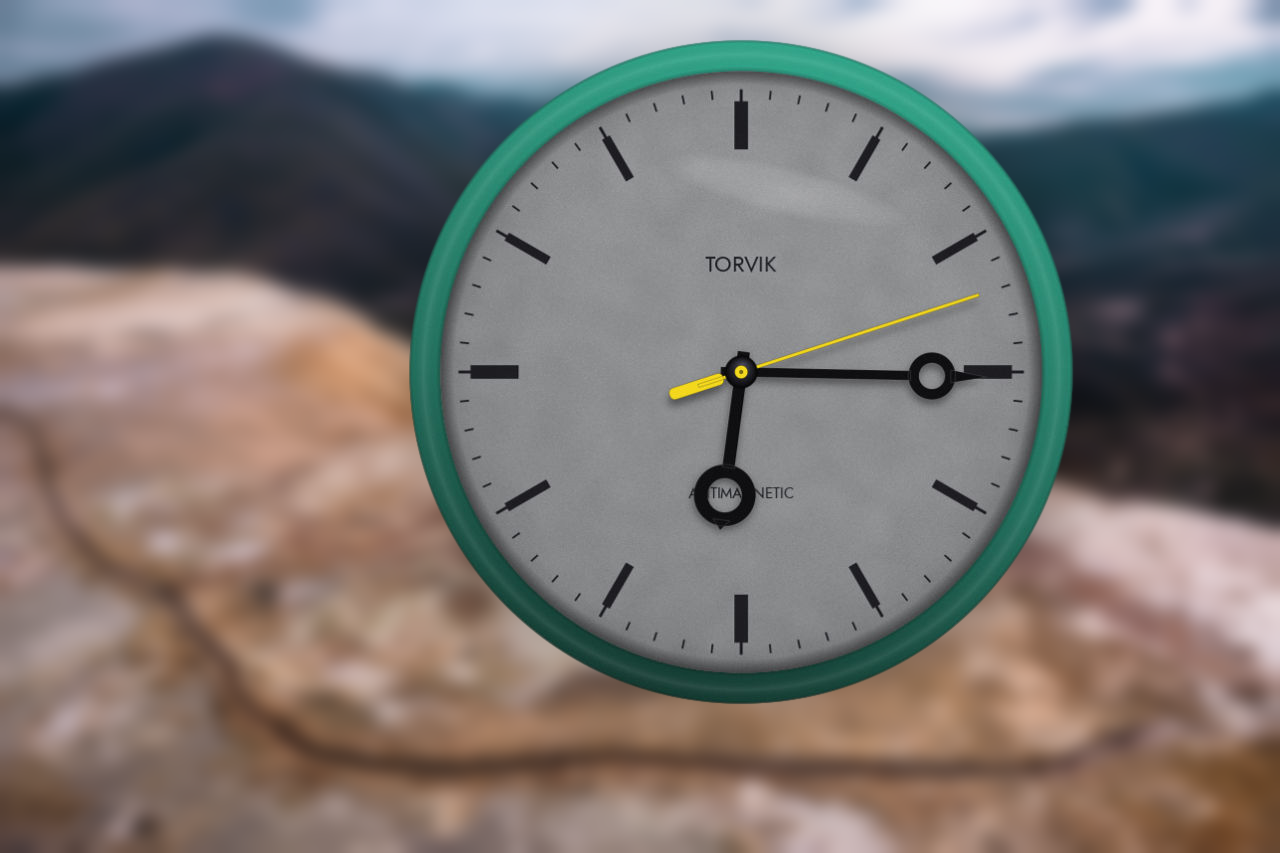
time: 6:15:12
